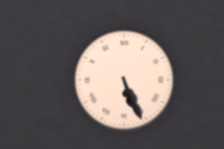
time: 5:26
